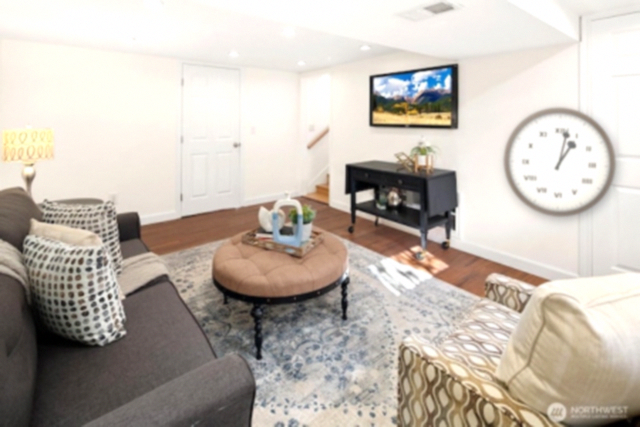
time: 1:02
